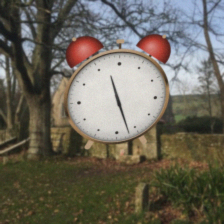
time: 11:27
